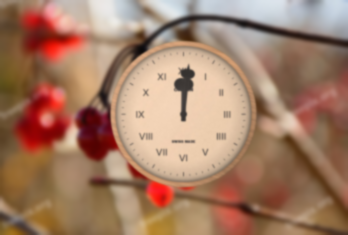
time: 12:01
